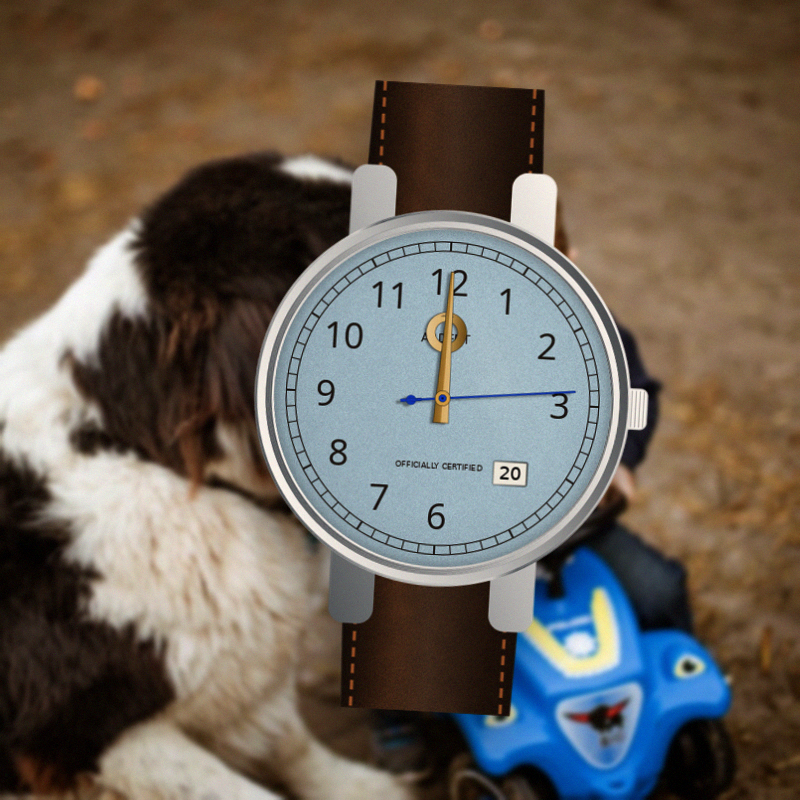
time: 12:00:14
